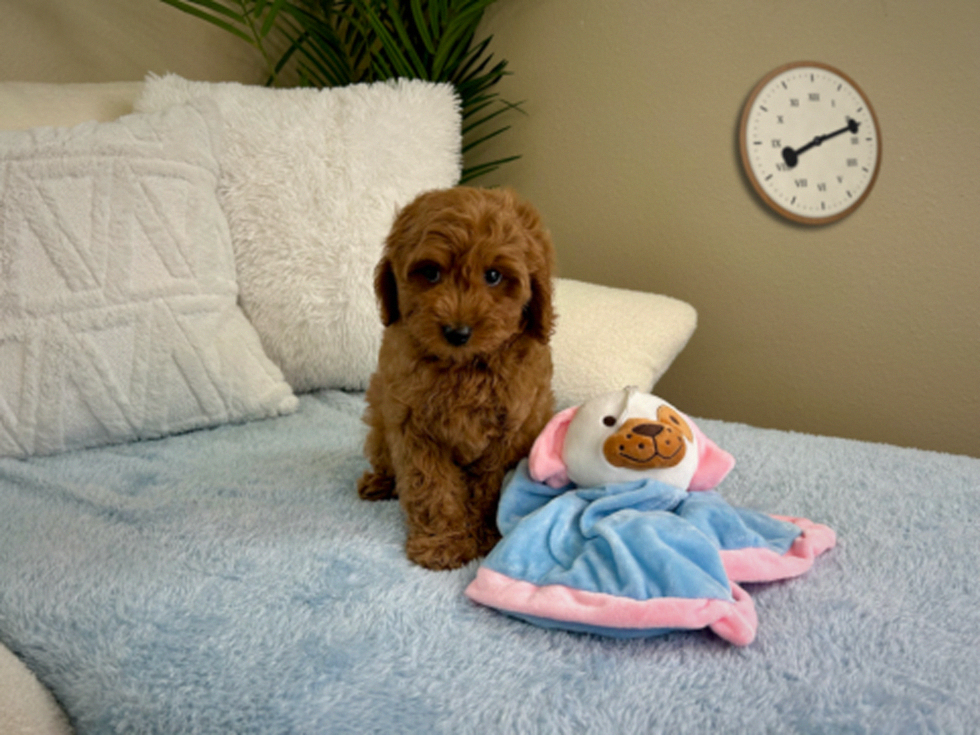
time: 8:12
